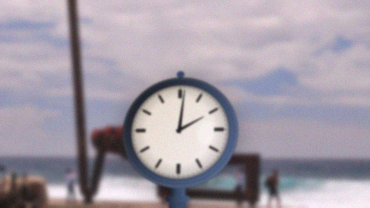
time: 2:01
